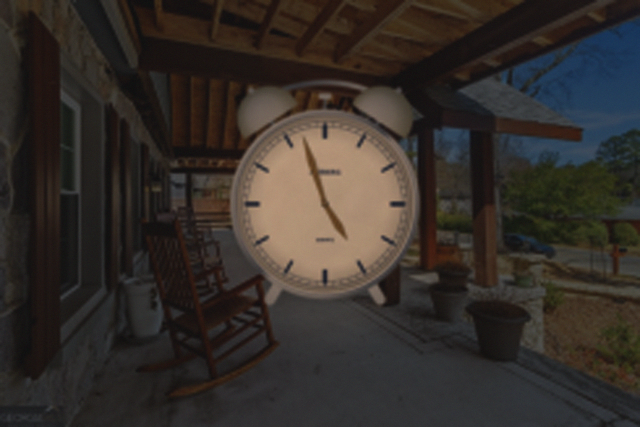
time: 4:57
